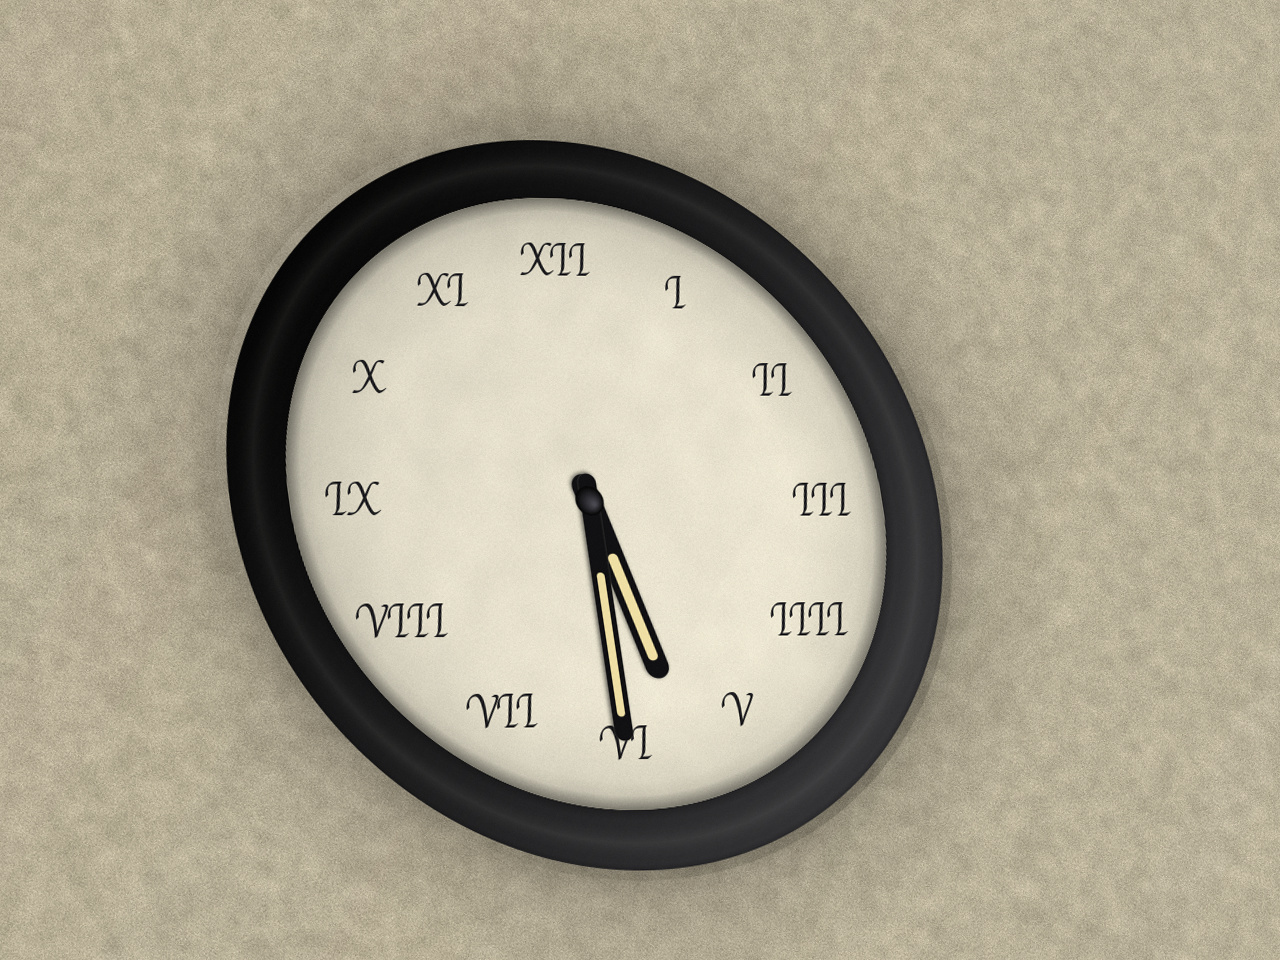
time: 5:30
